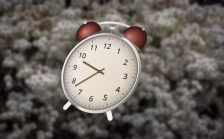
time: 9:38
